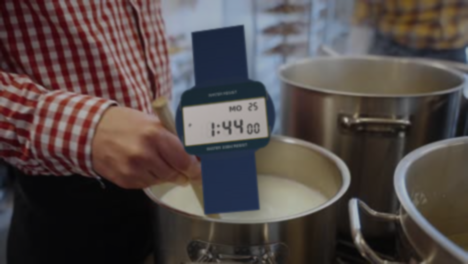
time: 1:44:00
